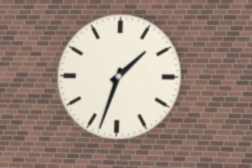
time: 1:33
